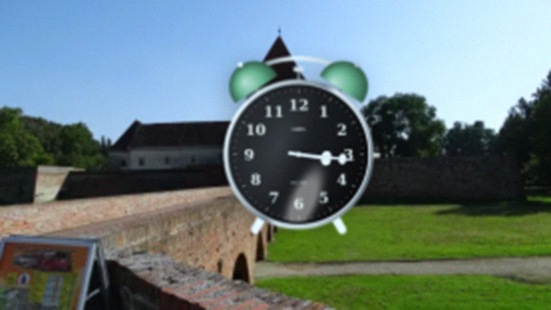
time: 3:16
